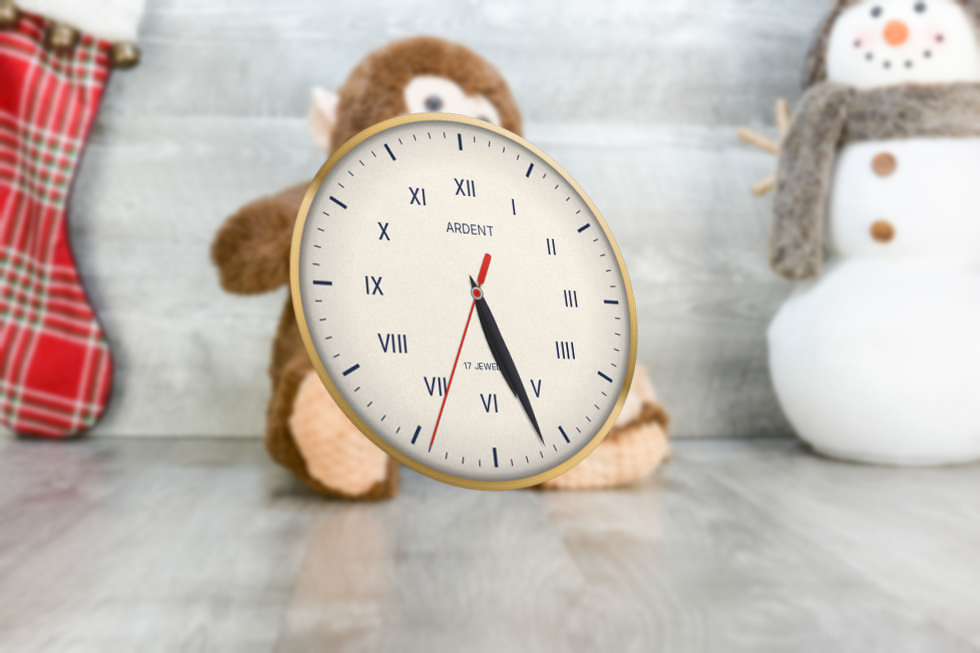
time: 5:26:34
